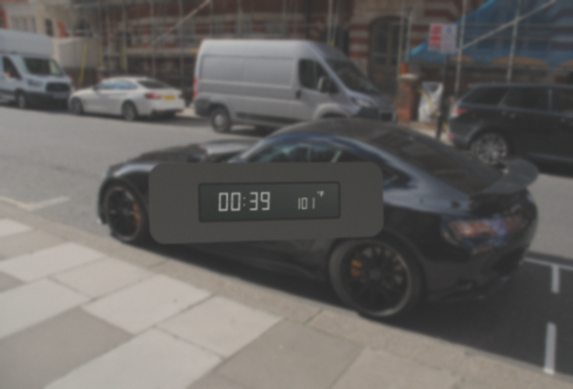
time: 0:39
